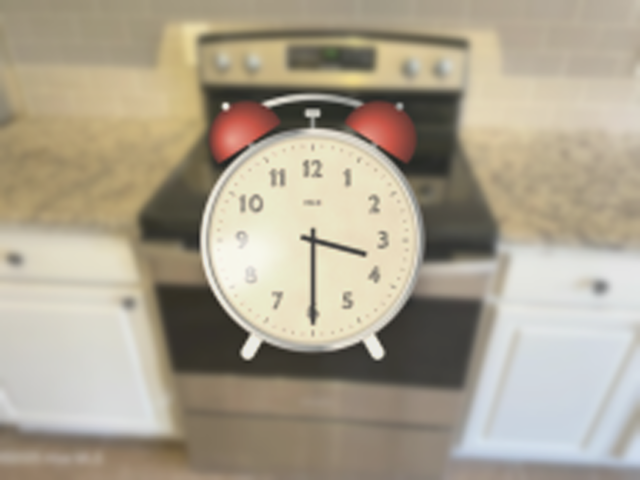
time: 3:30
